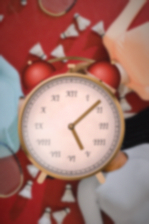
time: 5:08
